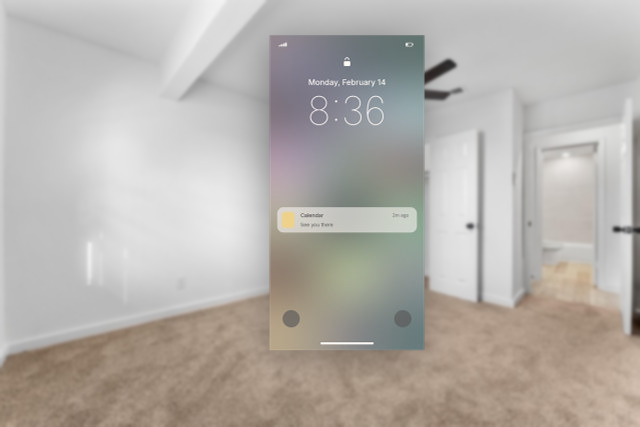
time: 8:36
